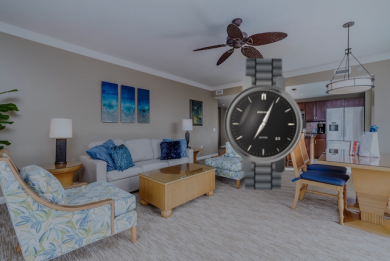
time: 7:04
